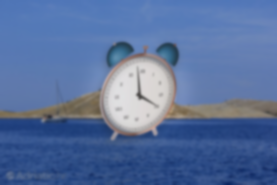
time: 3:58
